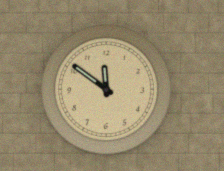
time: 11:51
